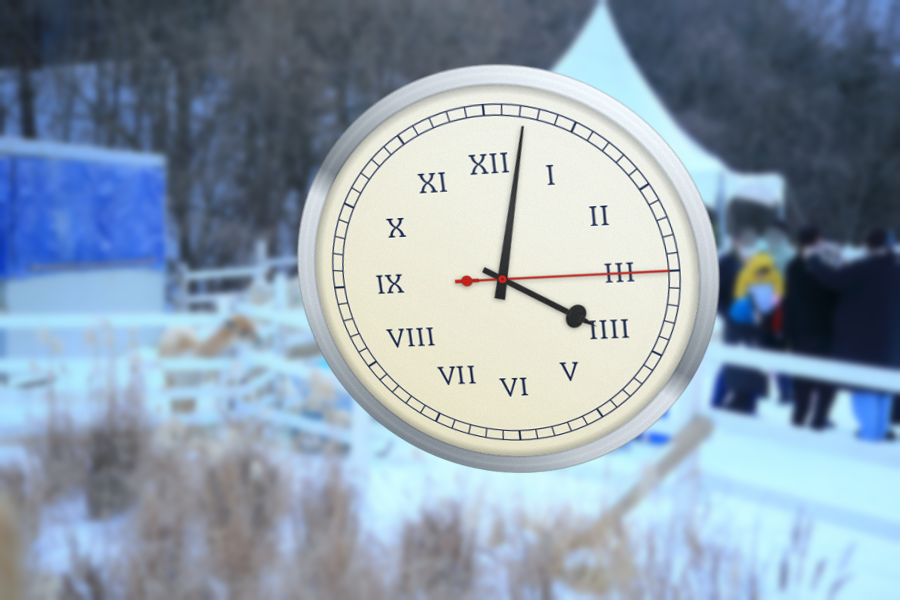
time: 4:02:15
